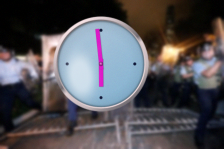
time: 5:59
